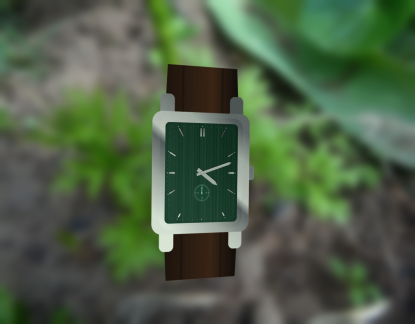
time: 4:12
